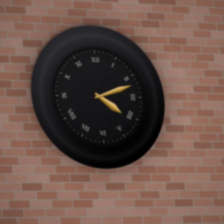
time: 4:12
